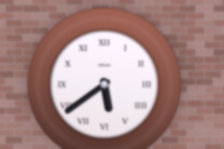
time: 5:39
